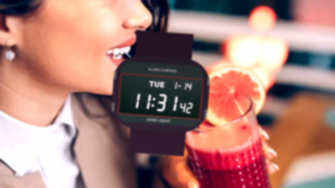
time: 11:31:42
